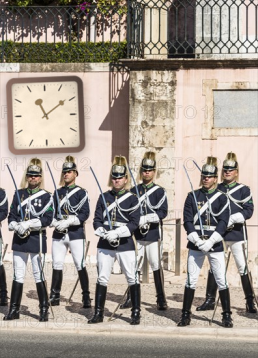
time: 11:09
